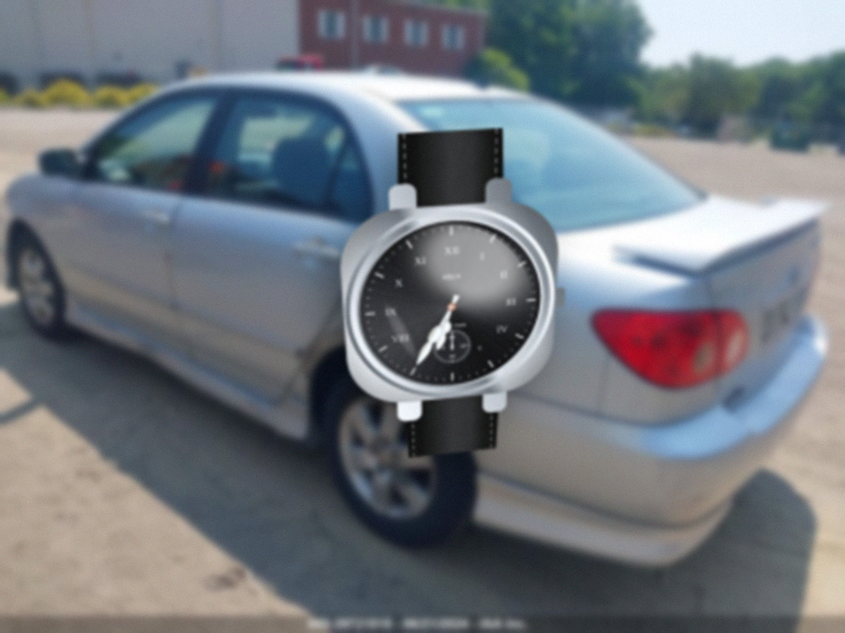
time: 6:35
